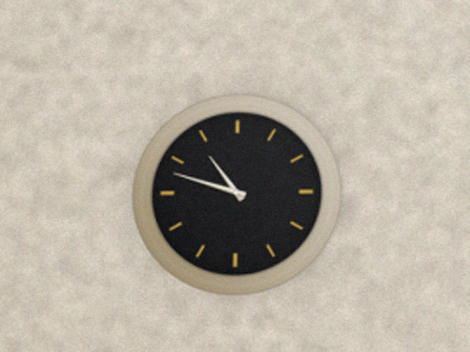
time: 10:48
